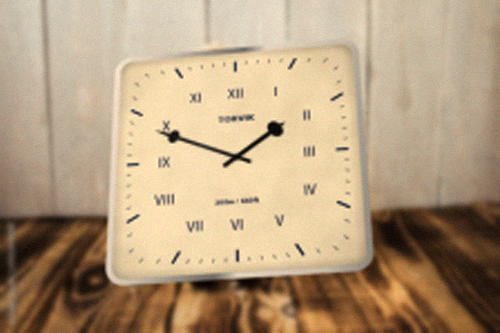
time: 1:49
